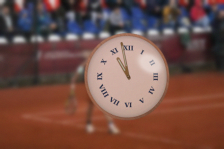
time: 10:58
